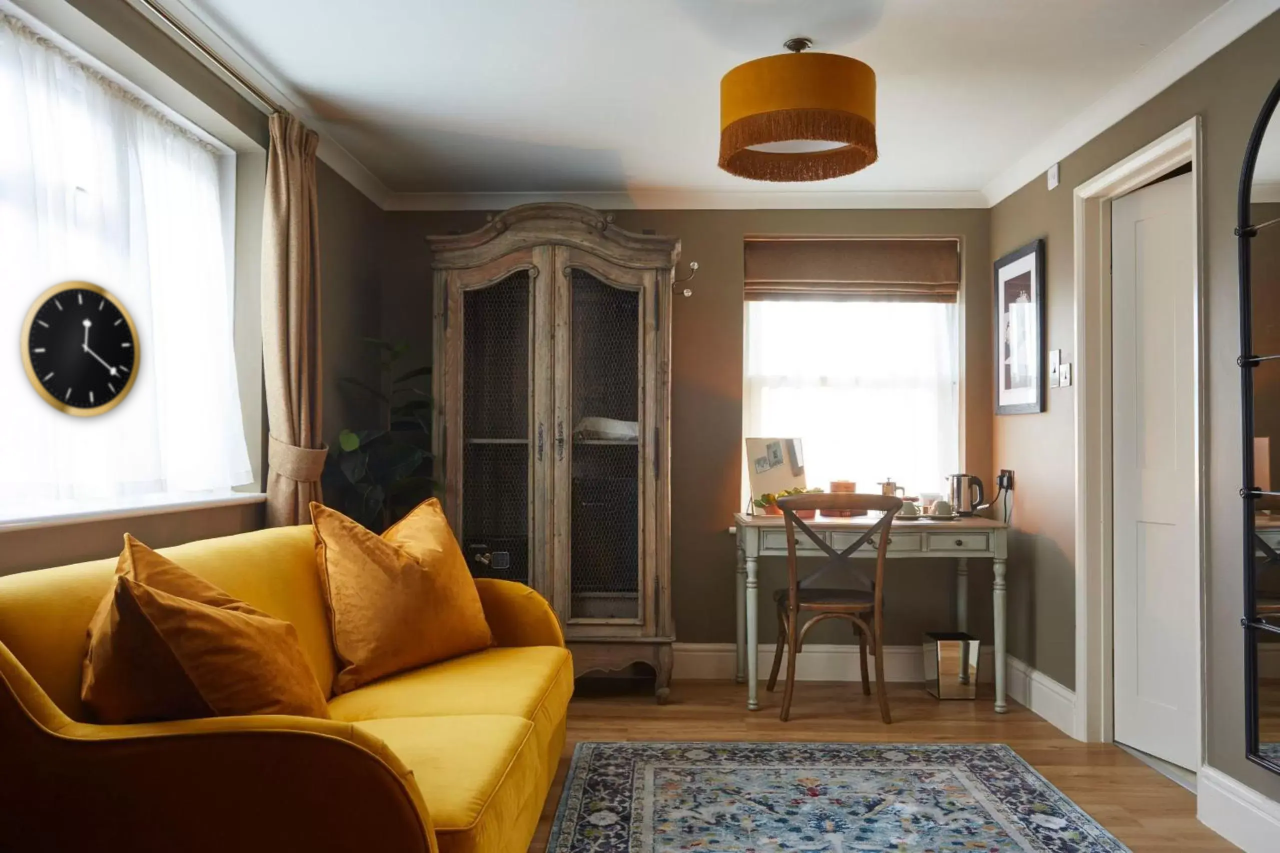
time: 12:22
